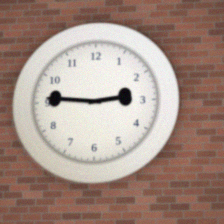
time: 2:46
